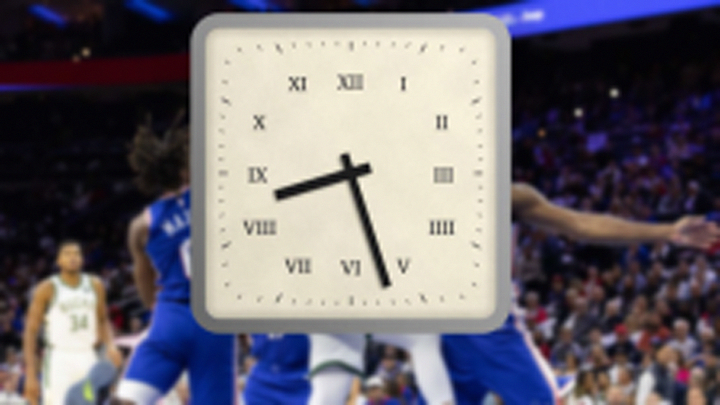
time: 8:27
